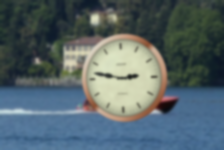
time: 2:47
